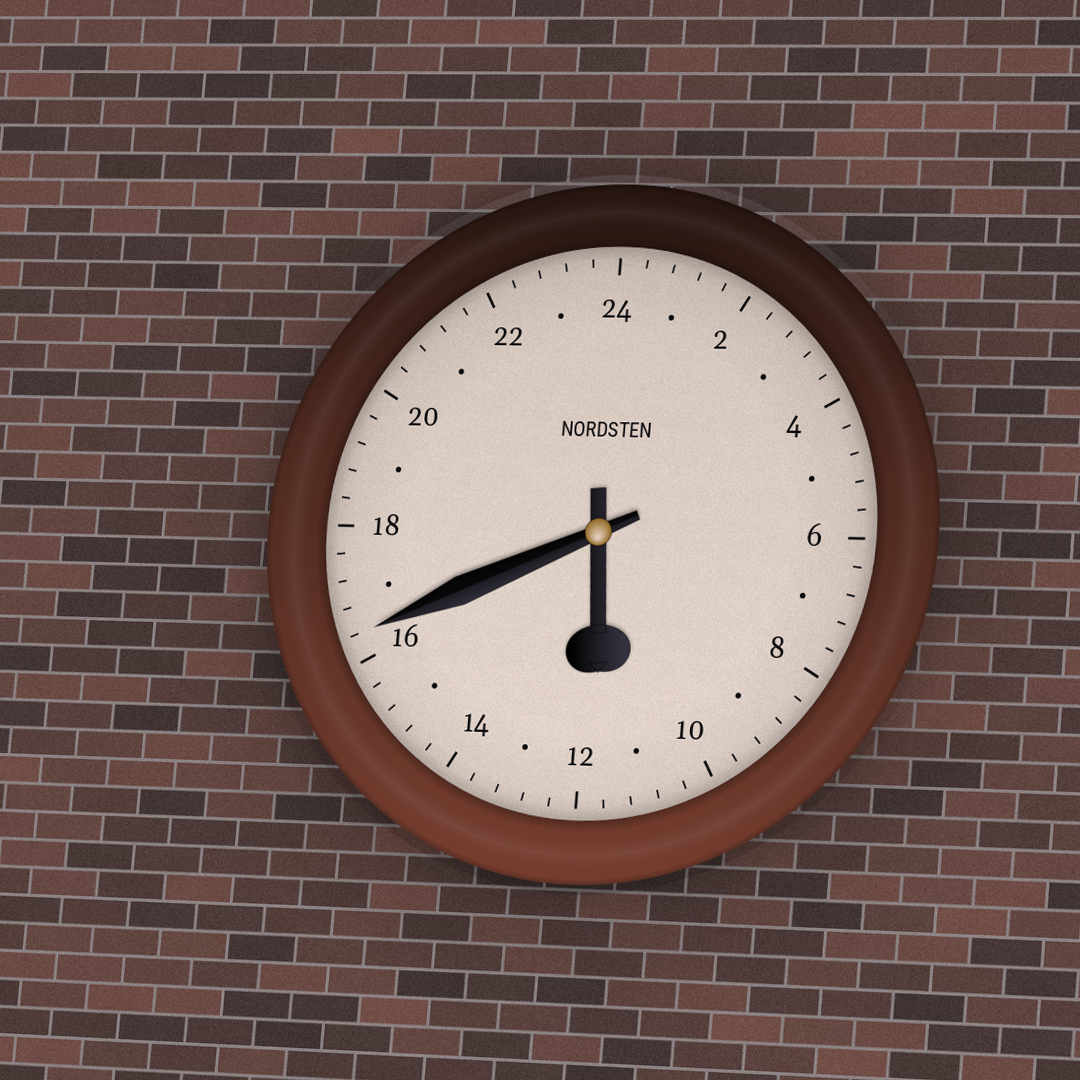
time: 11:41
